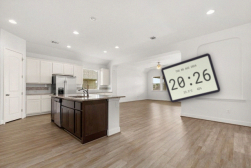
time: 20:26
